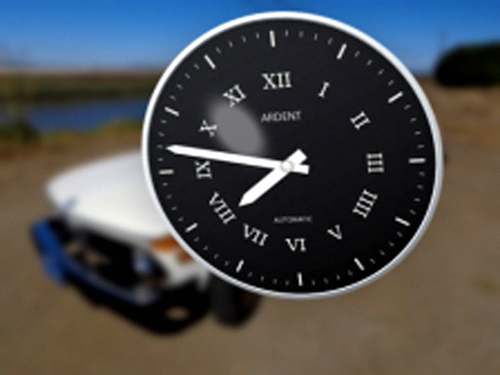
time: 7:47
